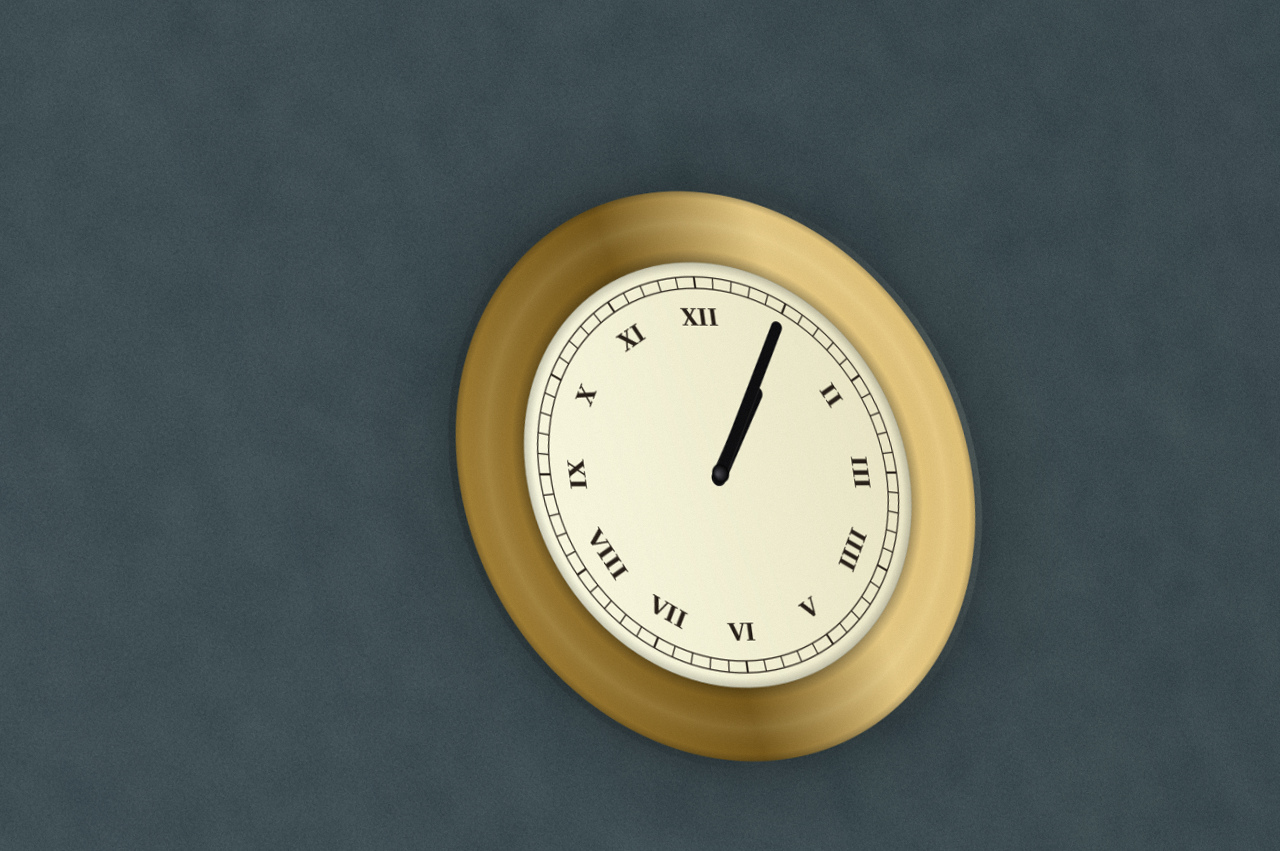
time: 1:05
